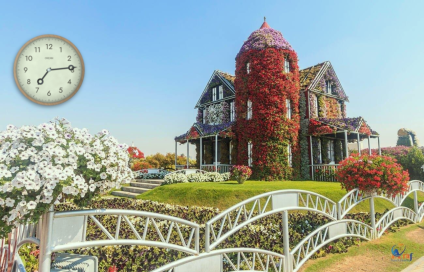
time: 7:14
